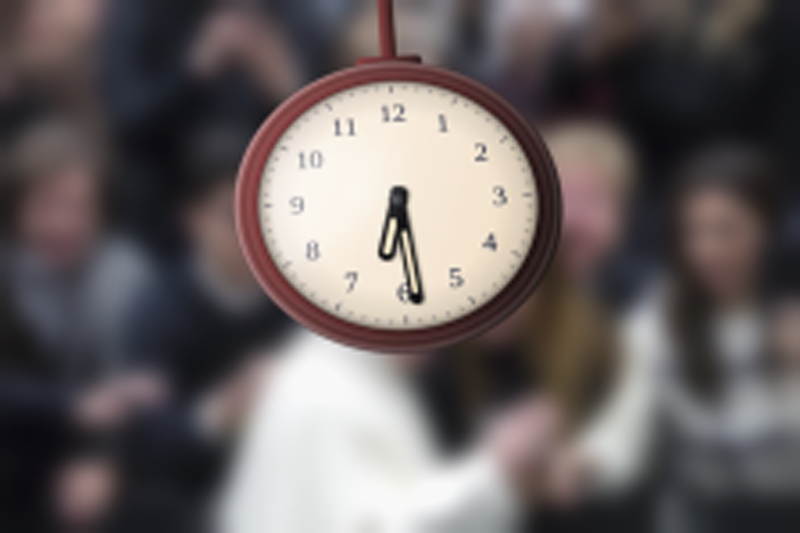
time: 6:29
